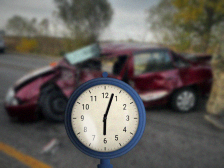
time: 6:03
